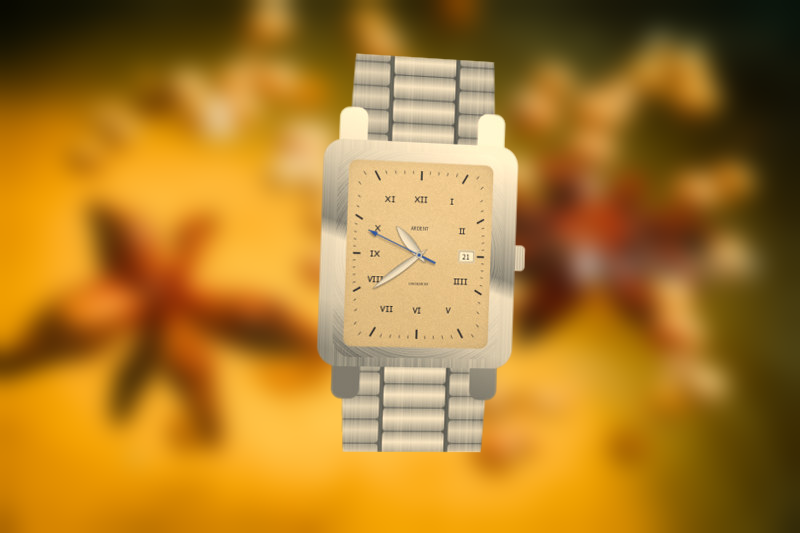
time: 10:38:49
